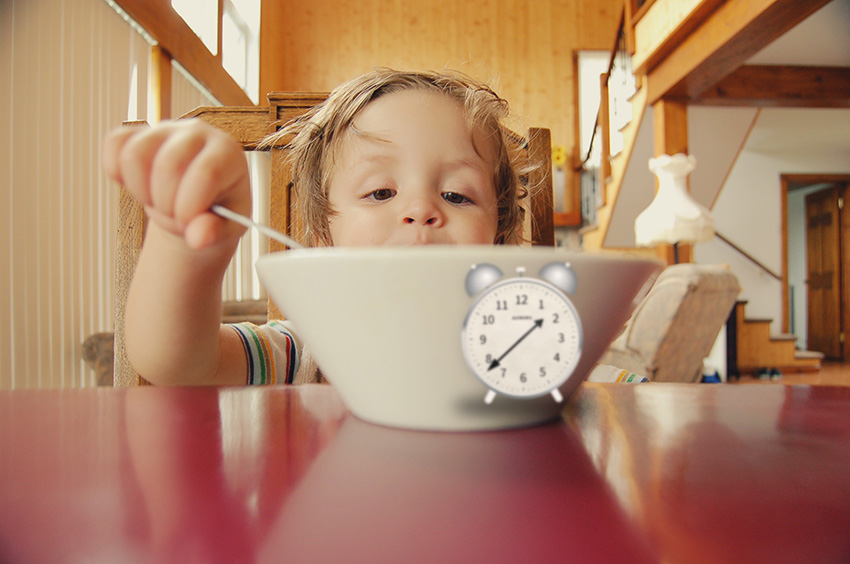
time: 1:38
